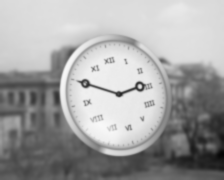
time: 2:50
